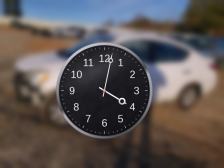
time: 4:02
